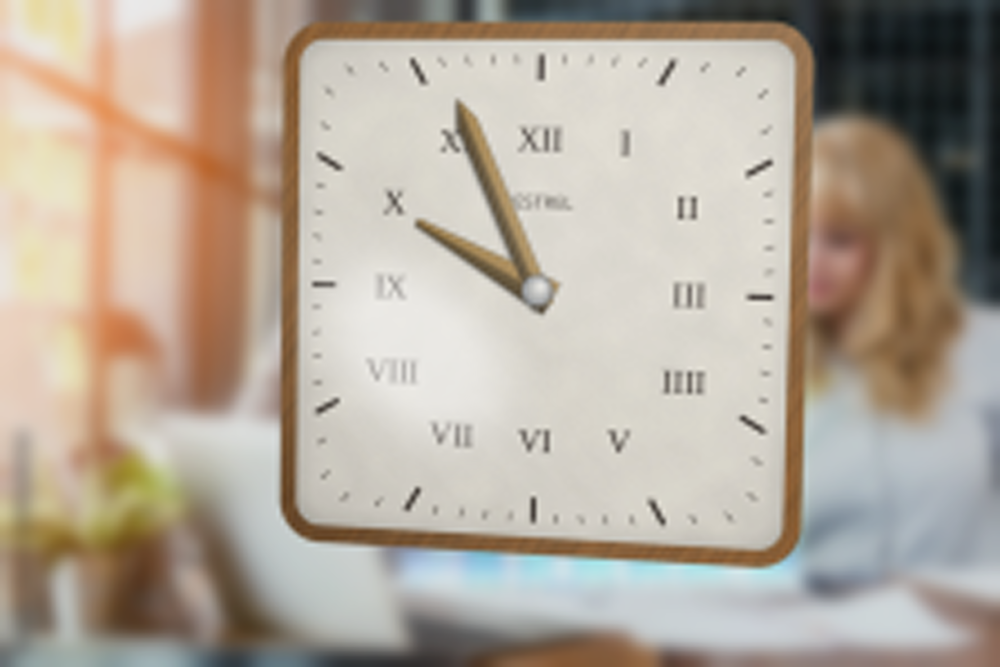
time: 9:56
